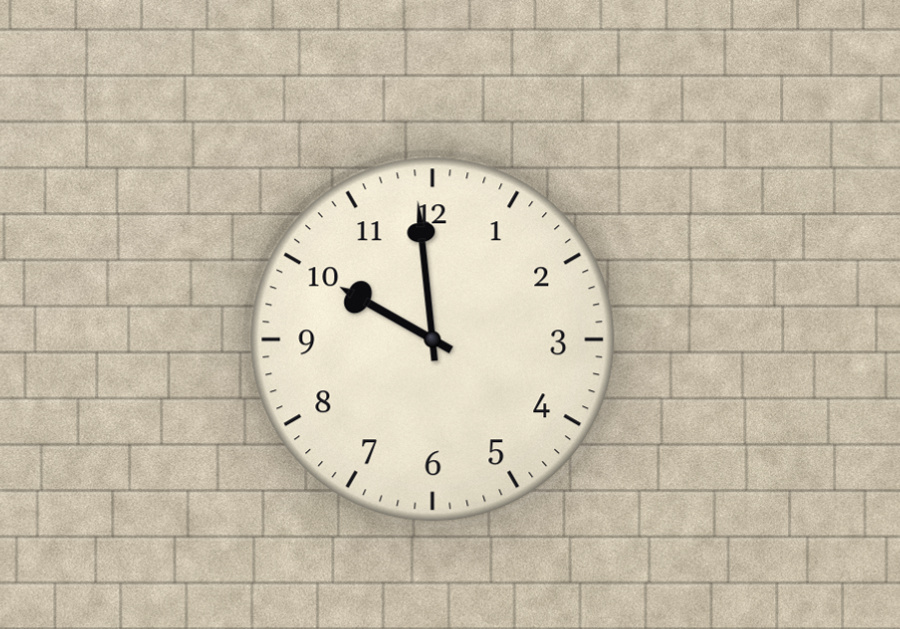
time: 9:59
